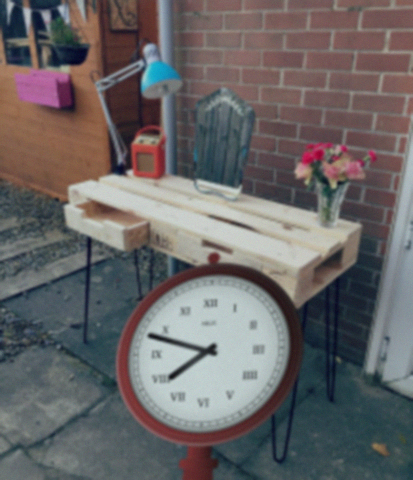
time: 7:48
